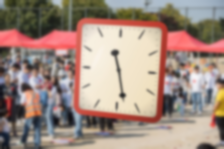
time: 11:28
